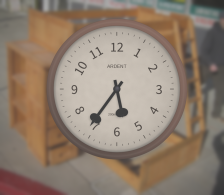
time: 5:36
